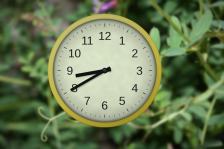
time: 8:40
